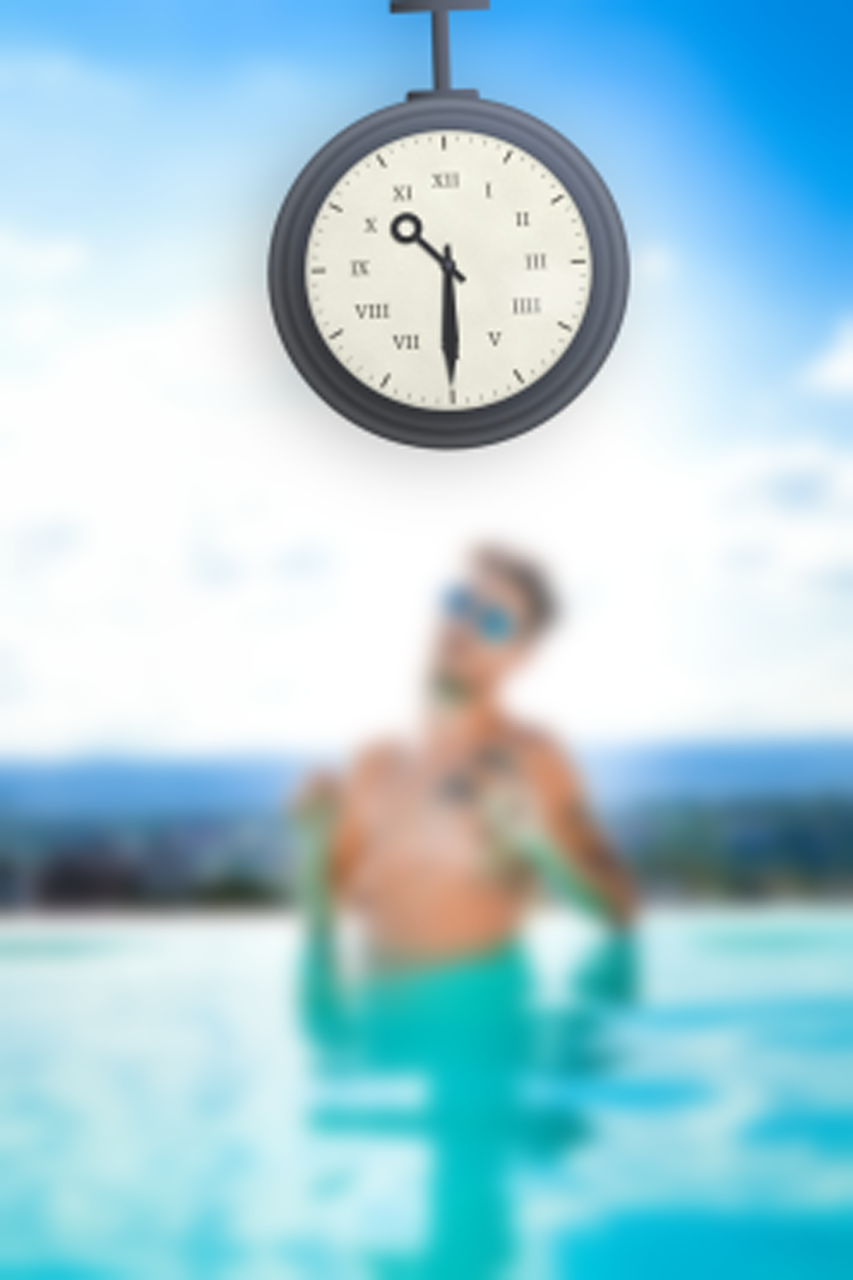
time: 10:30
